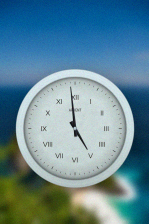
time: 4:59
